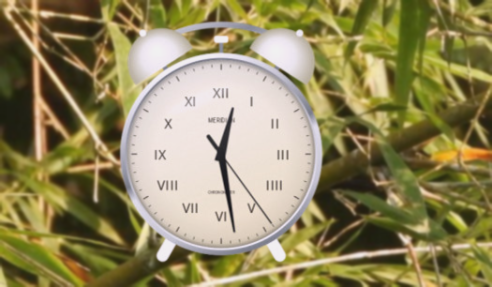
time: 12:28:24
